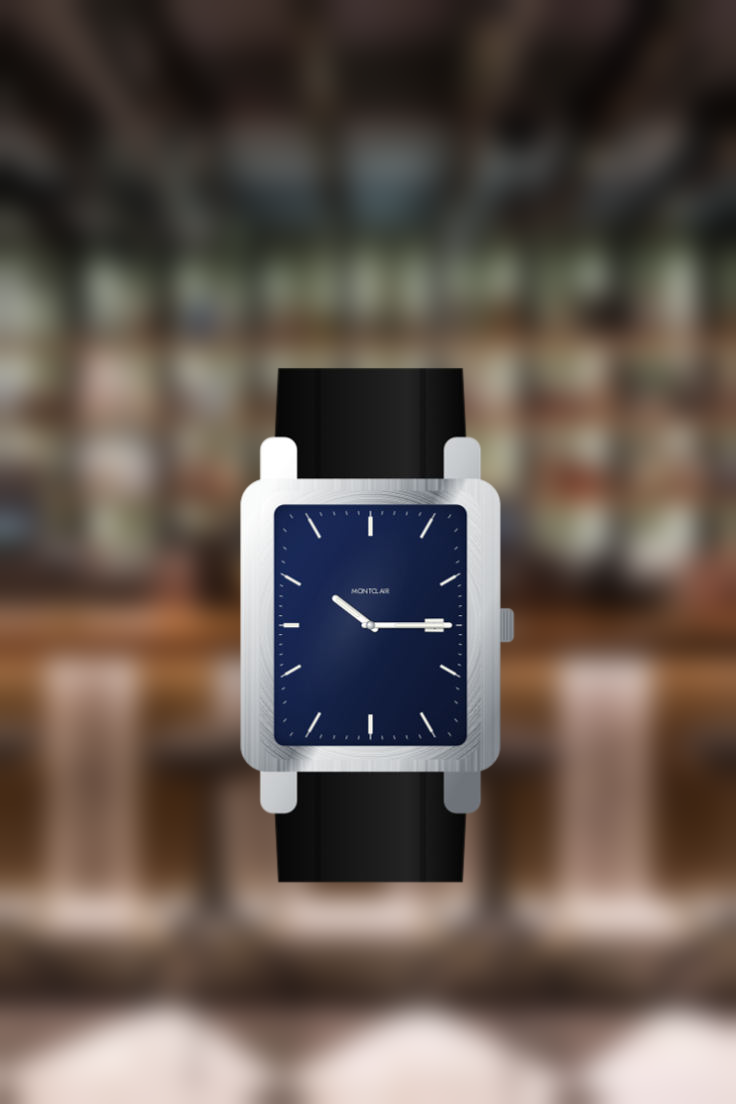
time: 10:15
